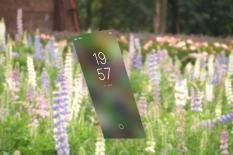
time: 19:57
